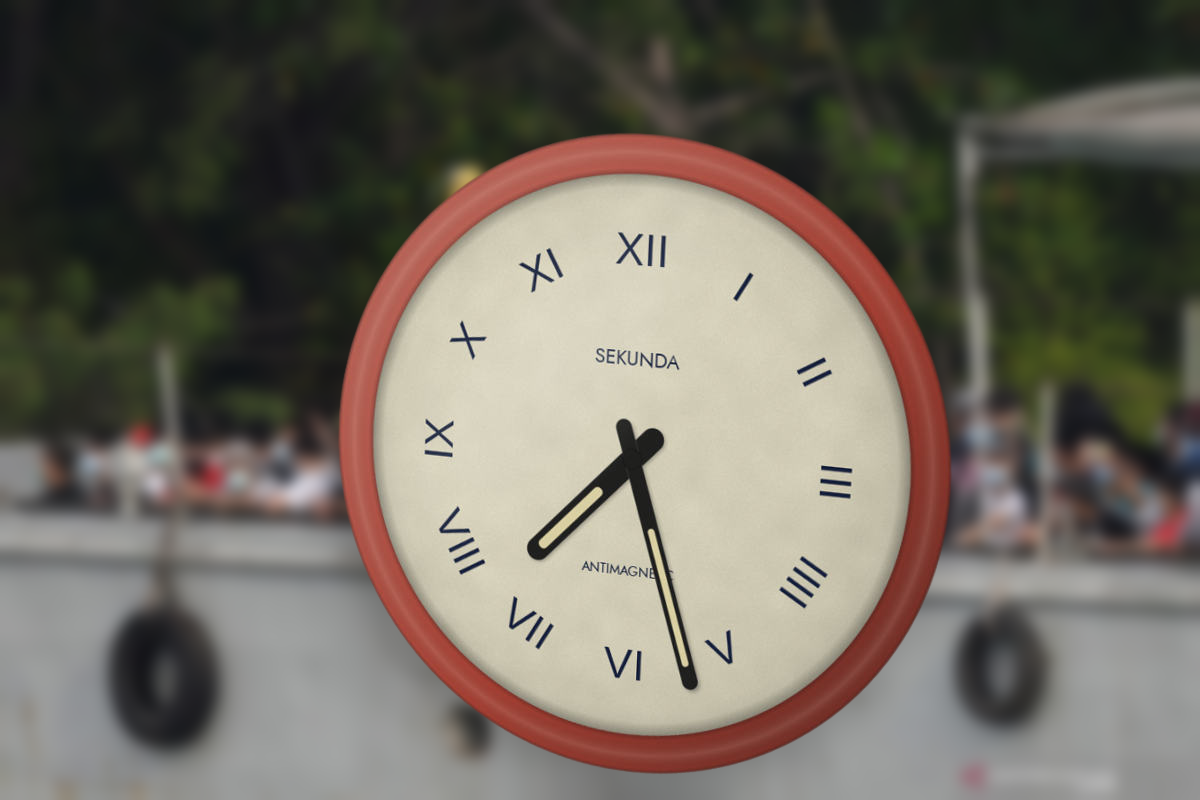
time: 7:27
